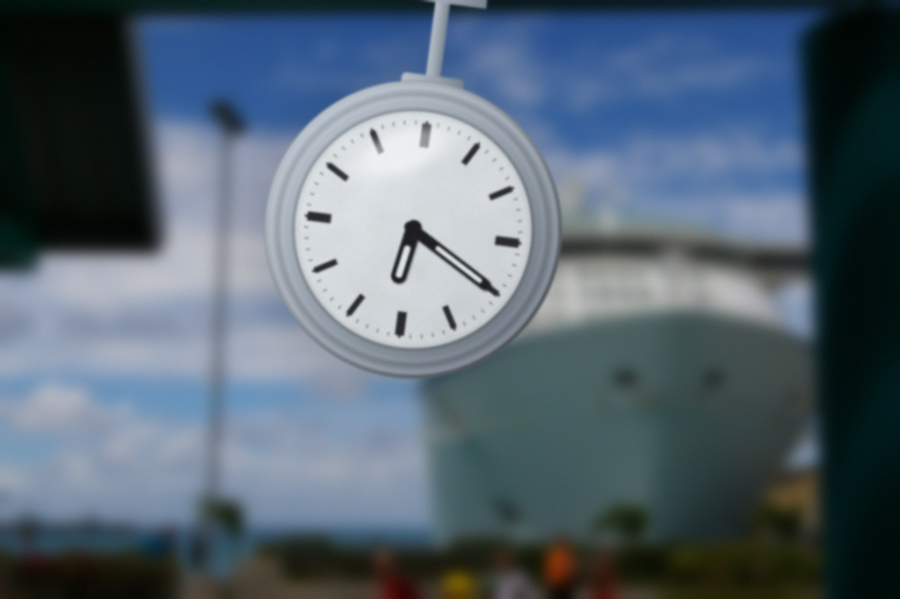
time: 6:20
